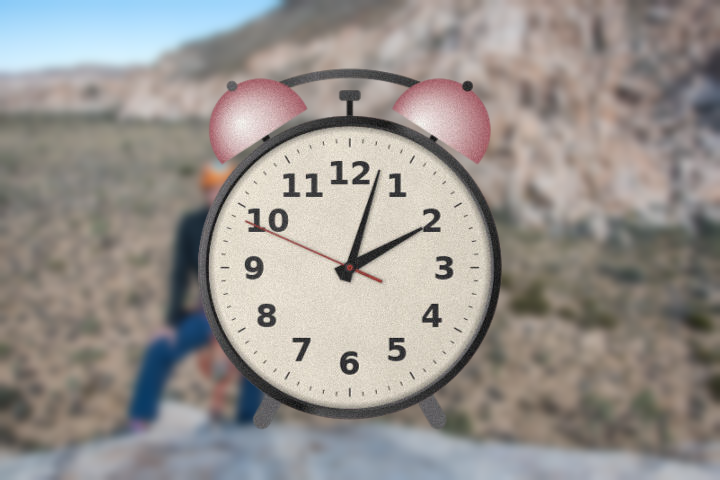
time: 2:02:49
